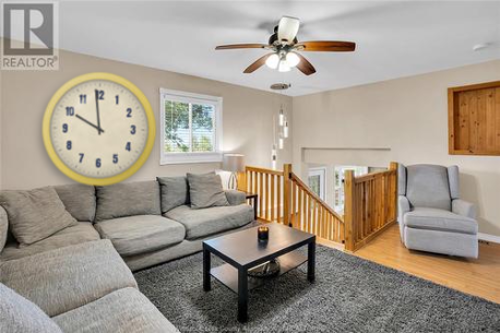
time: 9:59
